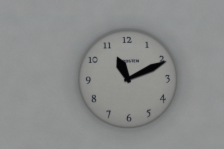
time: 11:11
